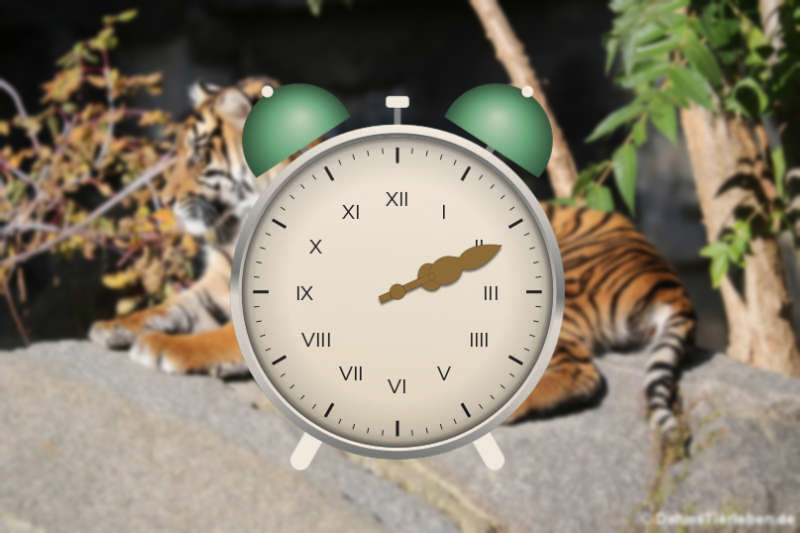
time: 2:11
